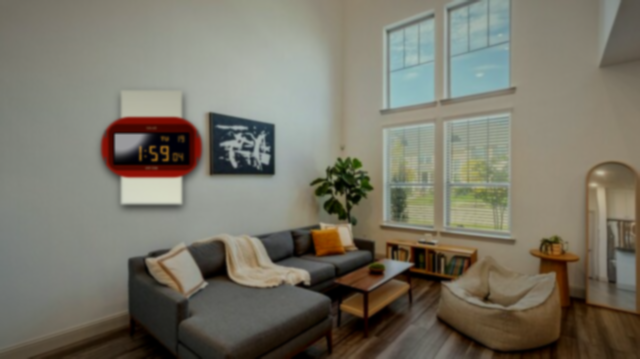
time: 1:59
